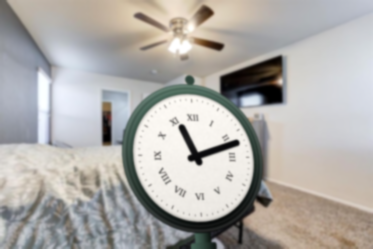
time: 11:12
